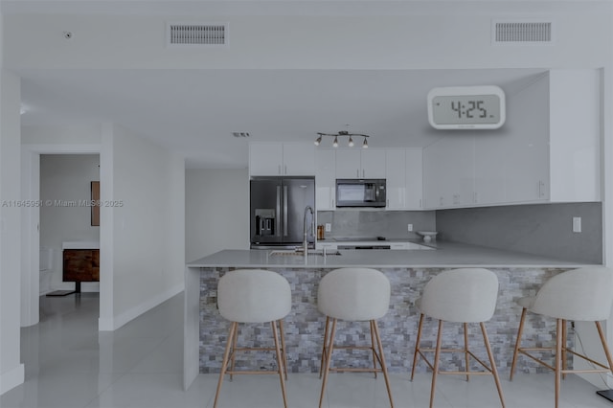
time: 4:25
